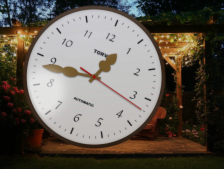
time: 12:43:17
